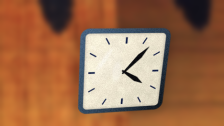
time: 4:07
